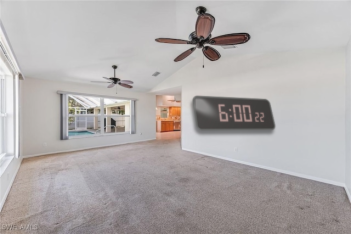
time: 6:00:22
